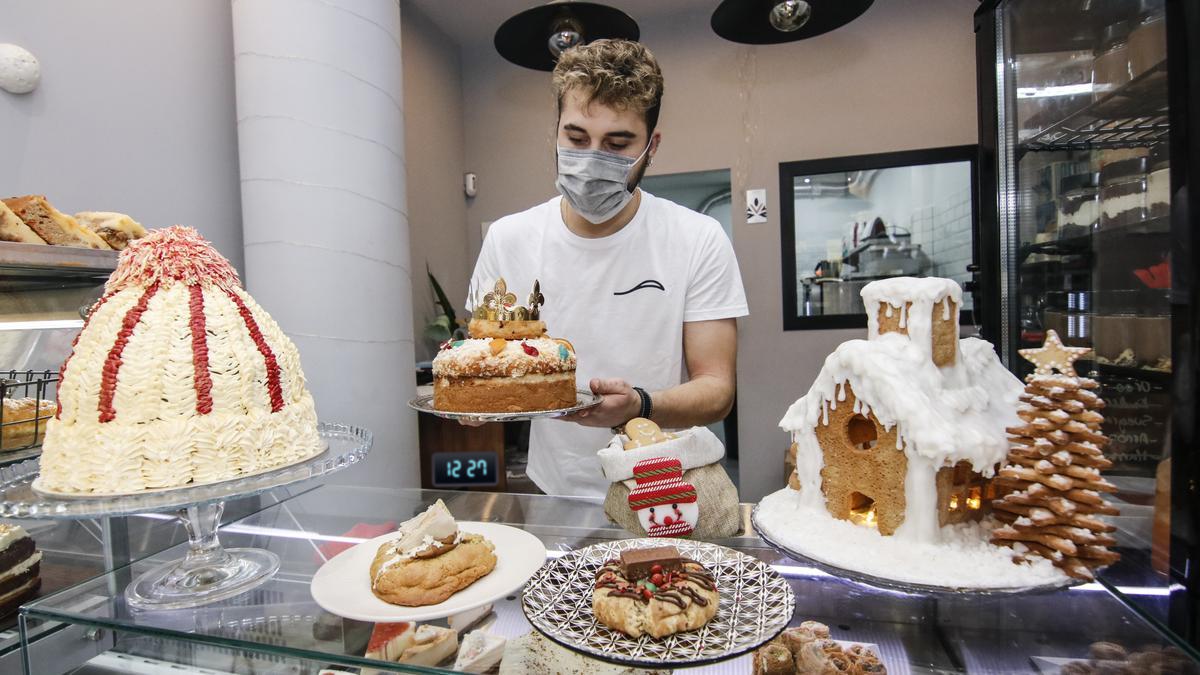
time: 12:27
